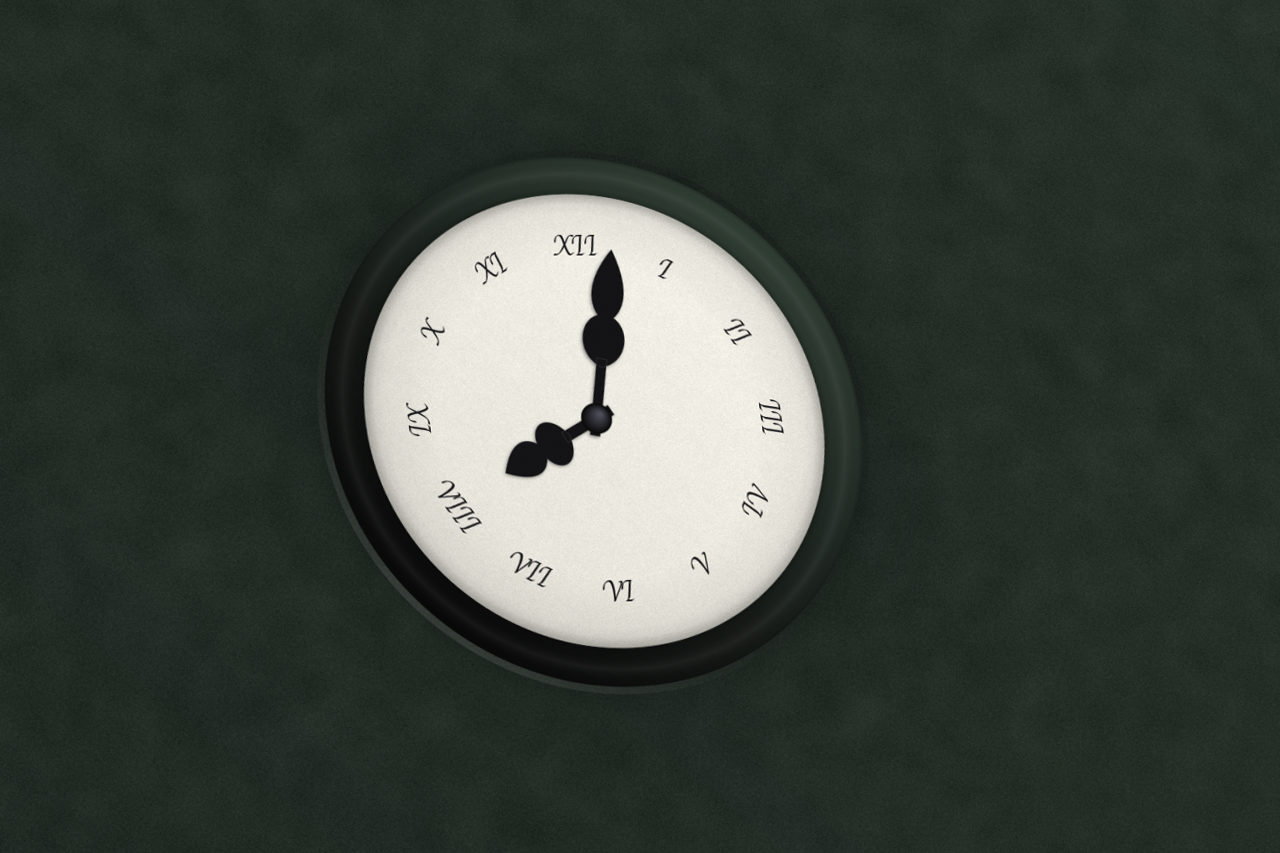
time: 8:02
